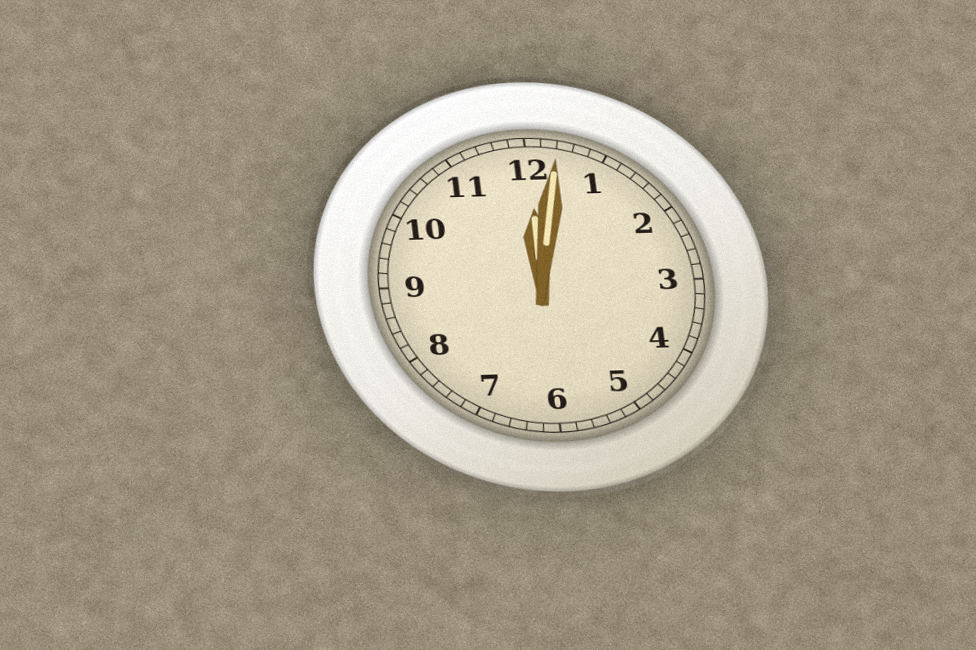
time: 12:02
